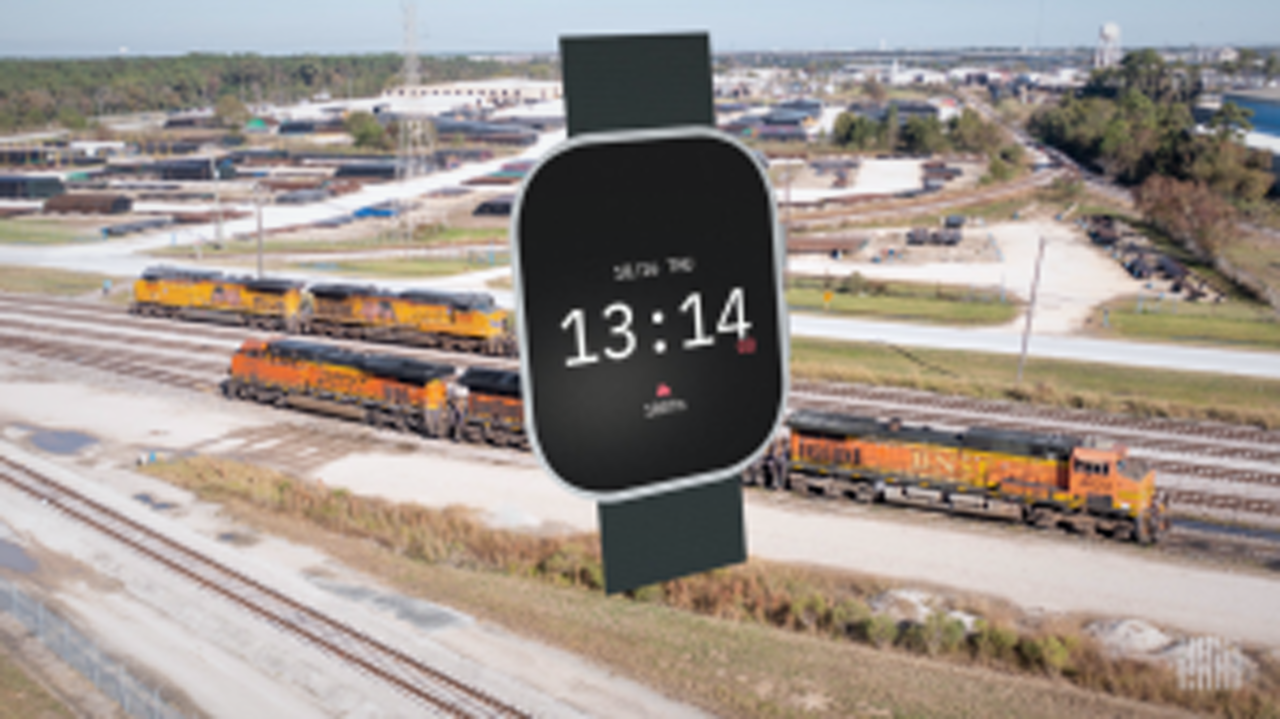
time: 13:14
